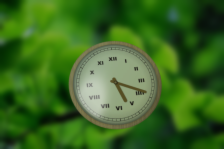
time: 5:19
